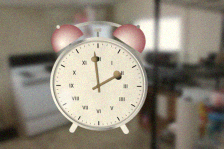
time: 1:59
